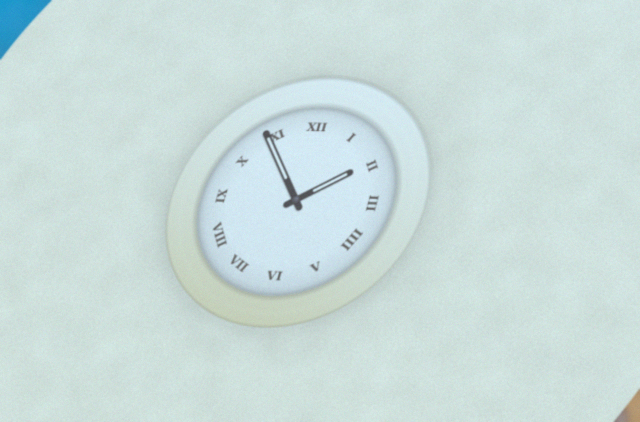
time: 1:54
